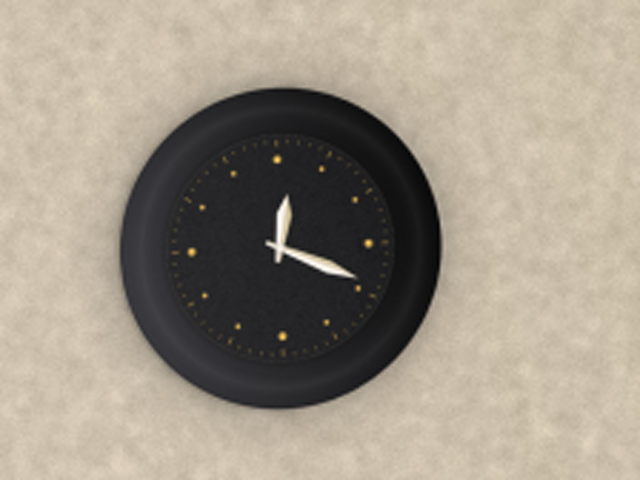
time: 12:19
